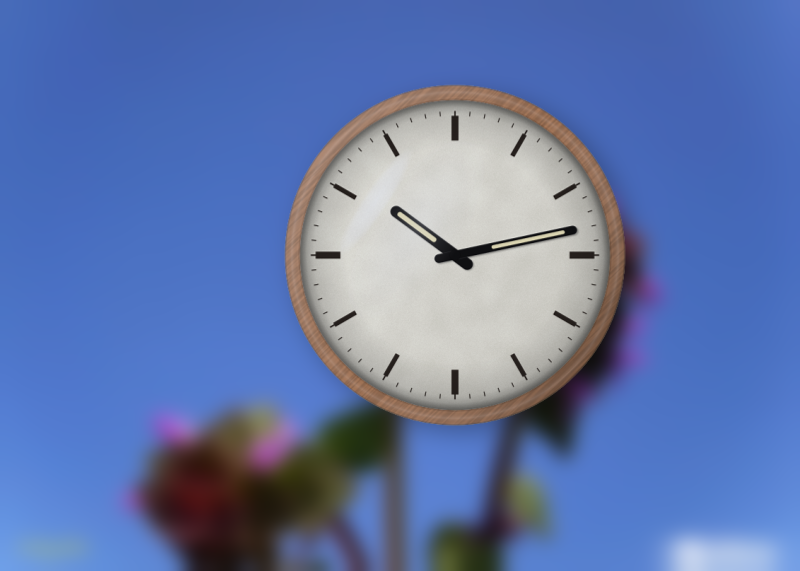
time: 10:13
